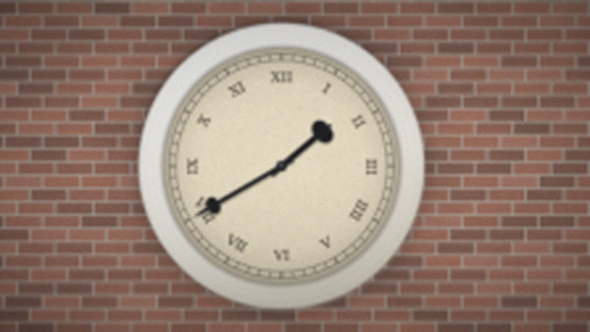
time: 1:40
